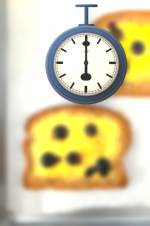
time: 6:00
